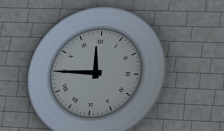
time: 11:45
